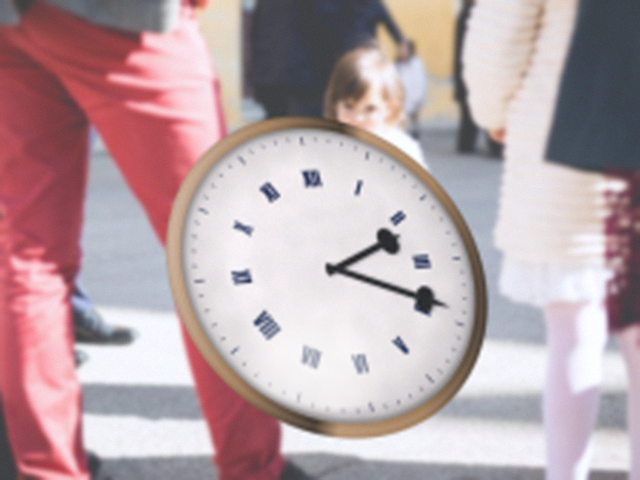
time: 2:19
